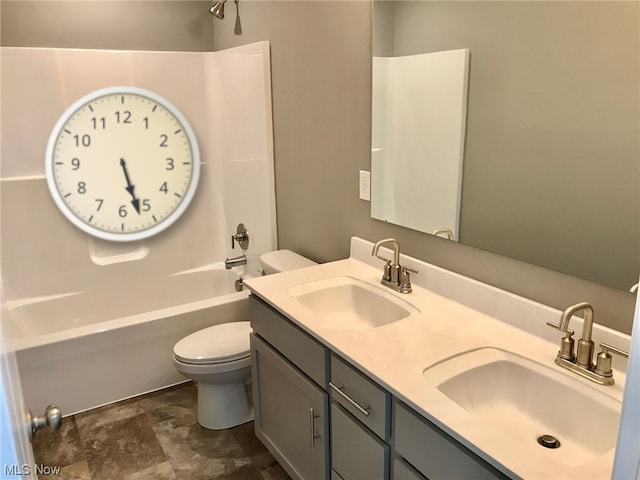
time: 5:27
